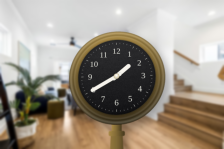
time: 1:40
